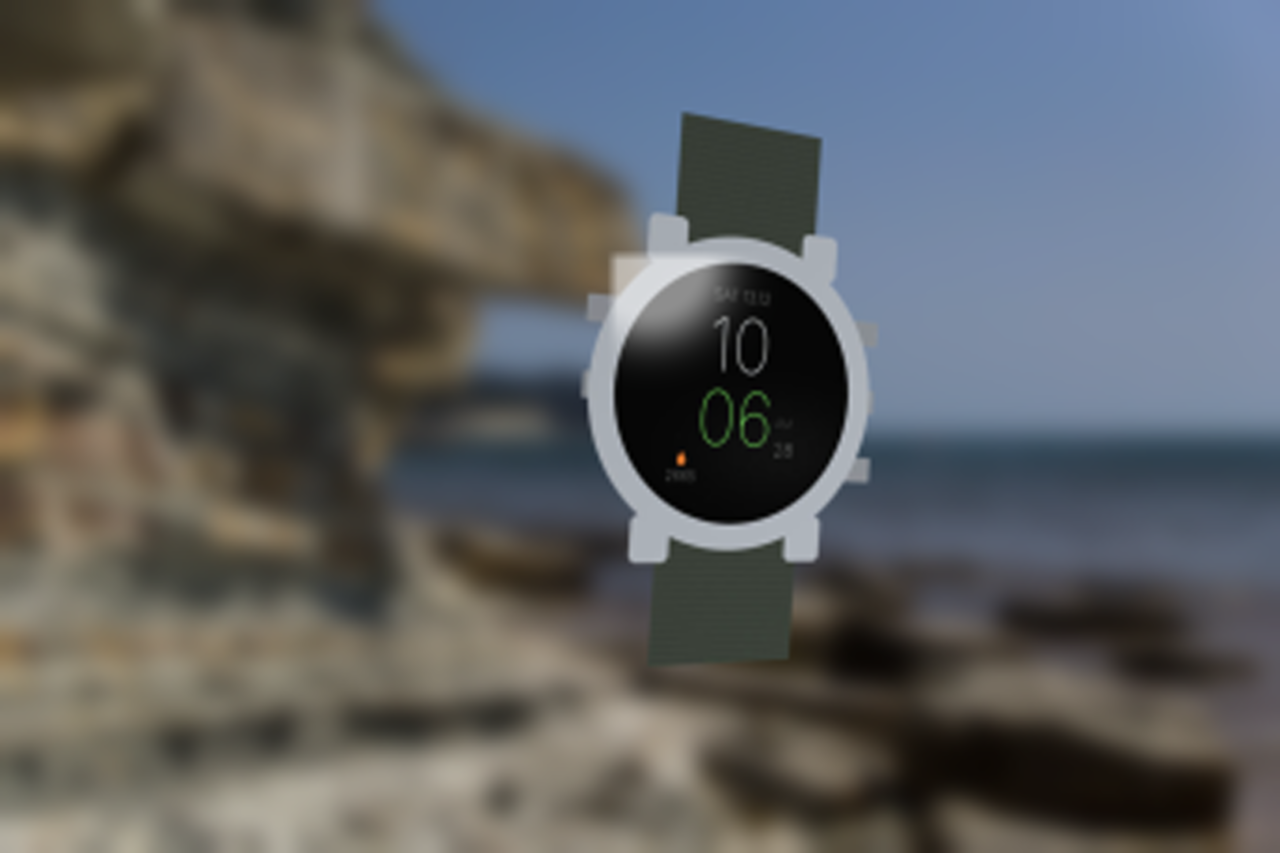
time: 10:06
